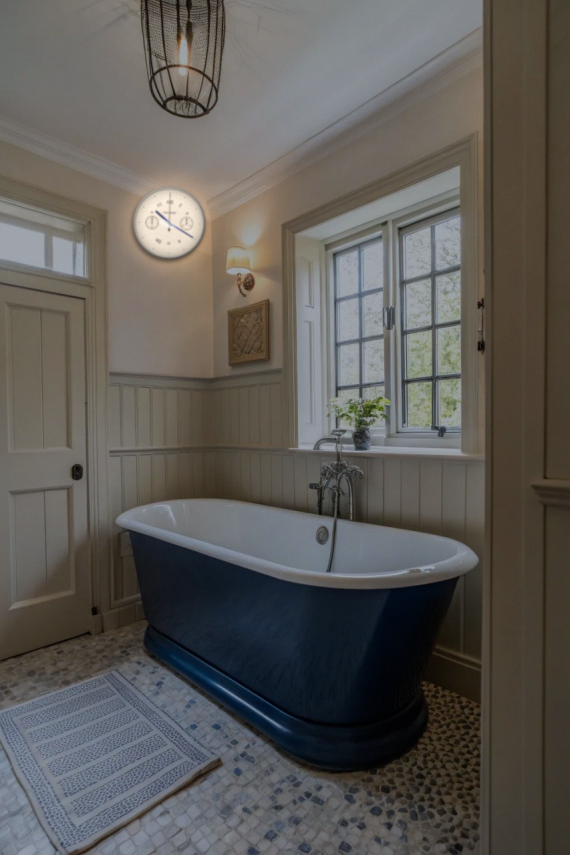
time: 10:20
